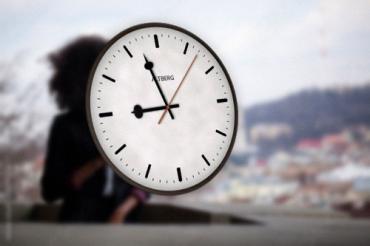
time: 8:57:07
